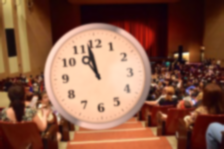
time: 10:58
